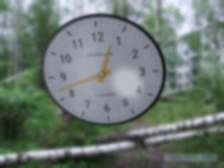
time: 12:42
